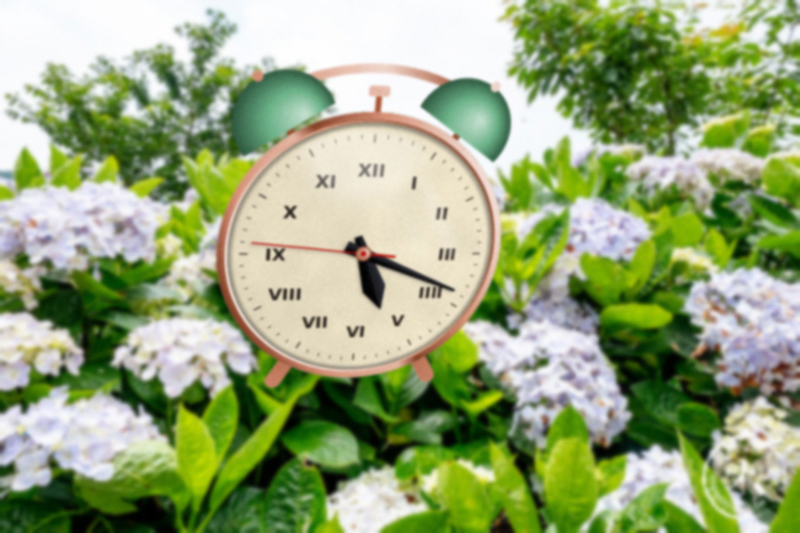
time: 5:18:46
